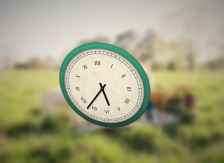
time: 5:37
